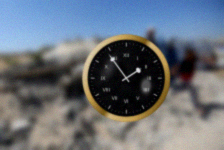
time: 1:54
